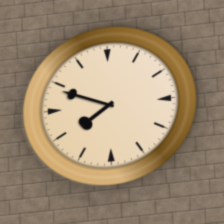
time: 7:49
